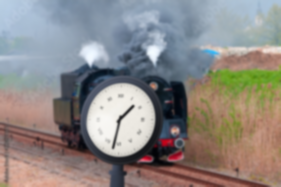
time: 1:32
